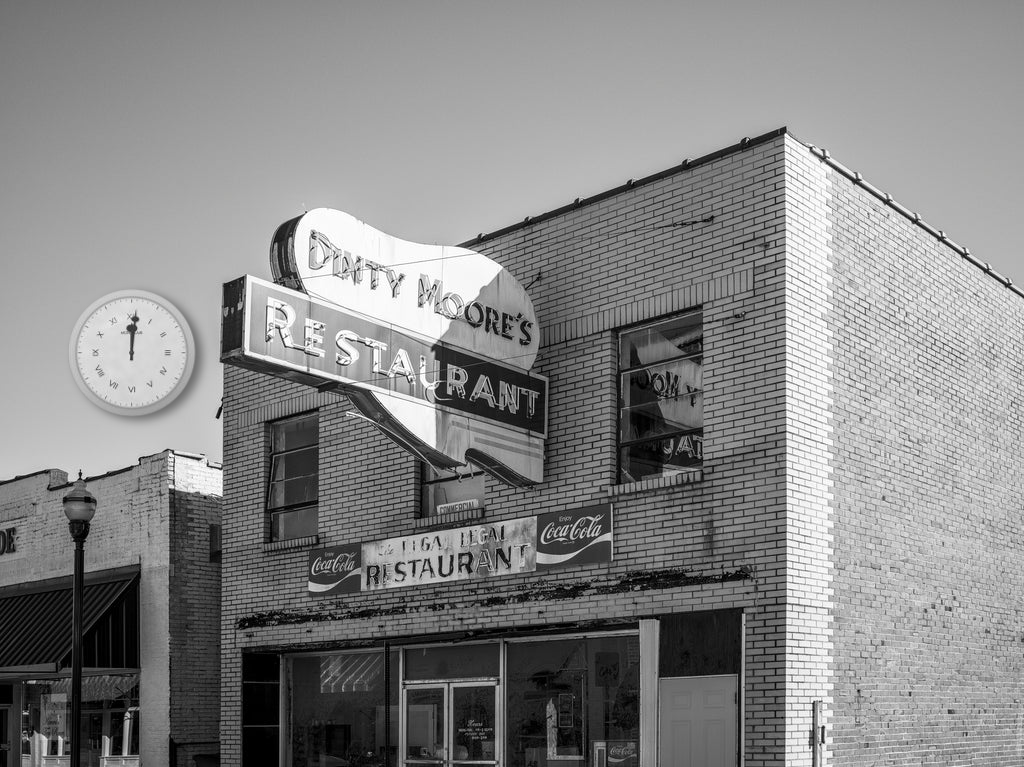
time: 12:01
